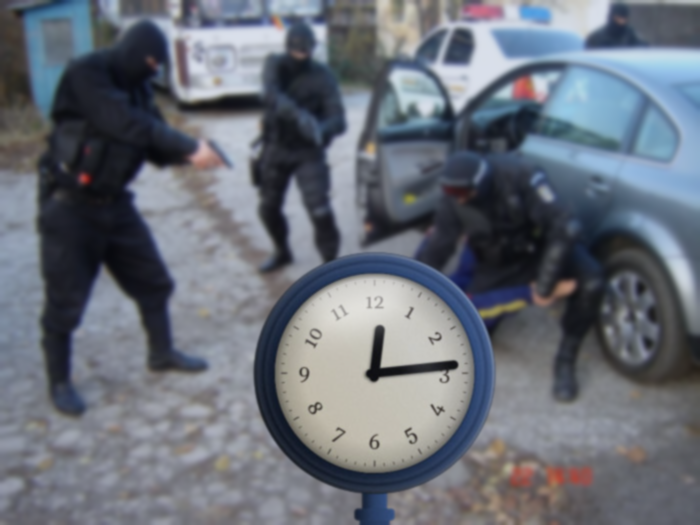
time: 12:14
